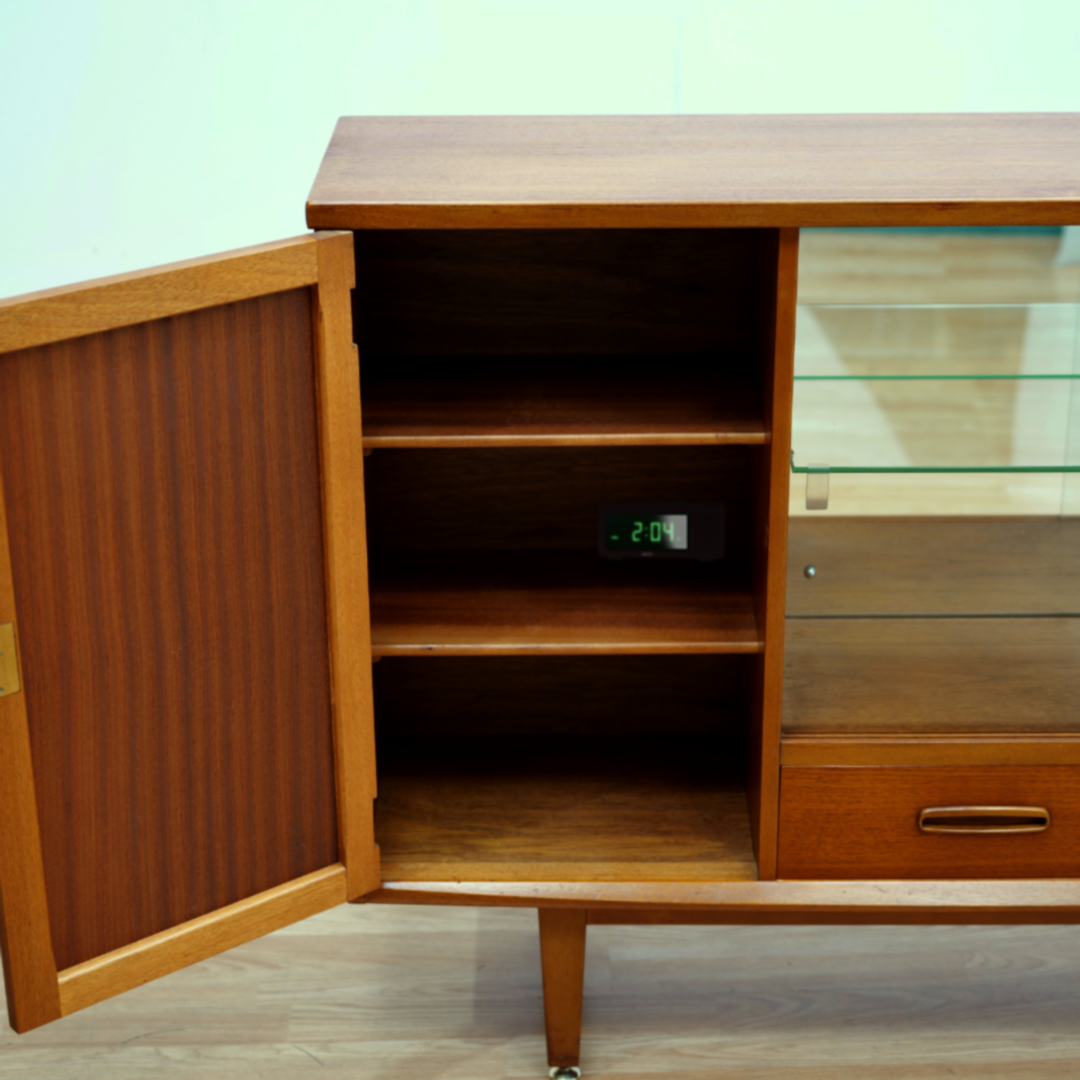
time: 2:04
